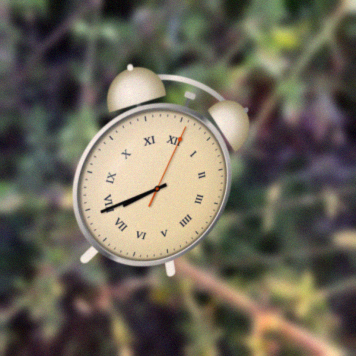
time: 7:39:01
